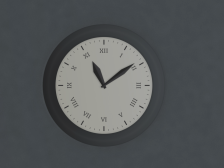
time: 11:09
